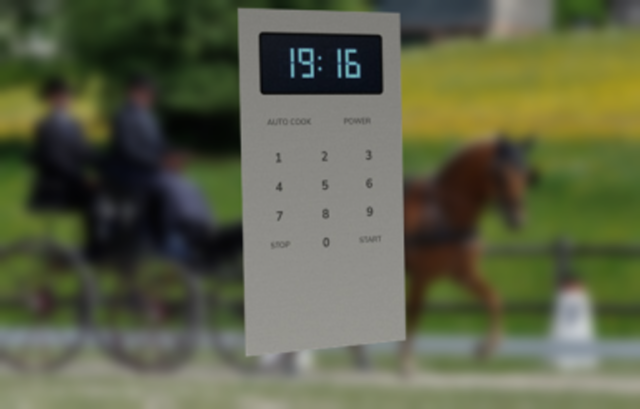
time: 19:16
